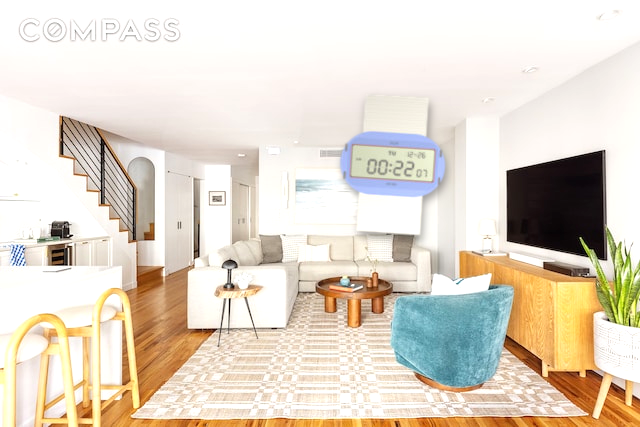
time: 0:22
